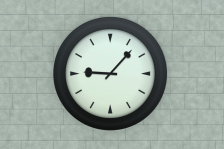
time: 9:07
